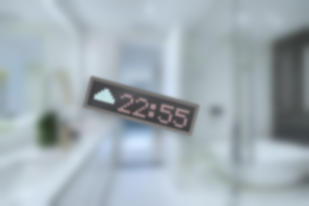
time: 22:55
